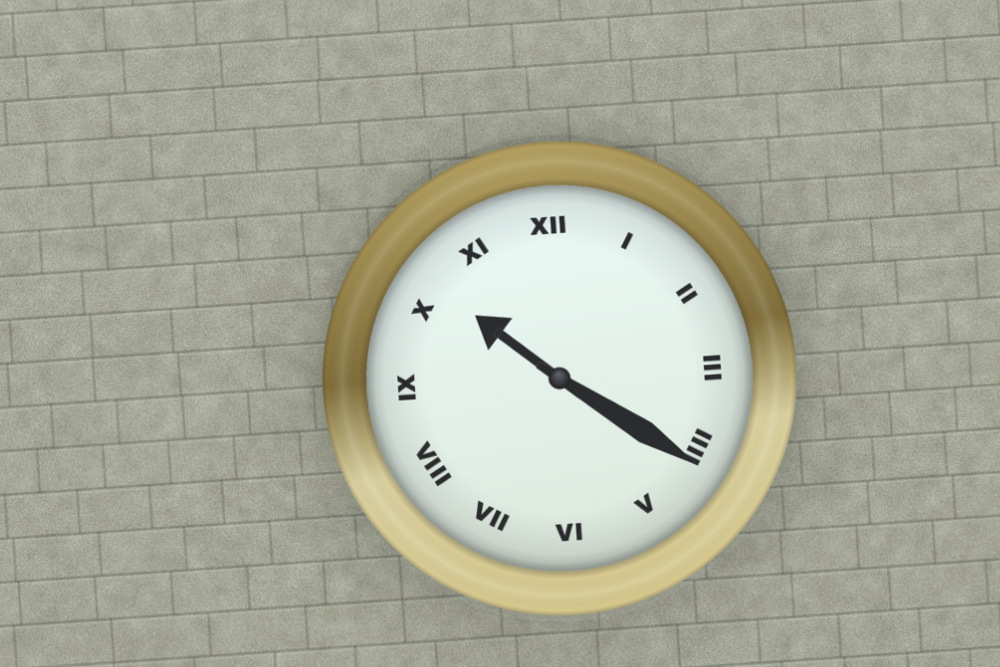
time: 10:21
